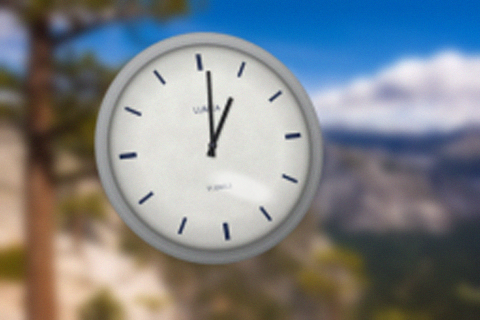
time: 1:01
